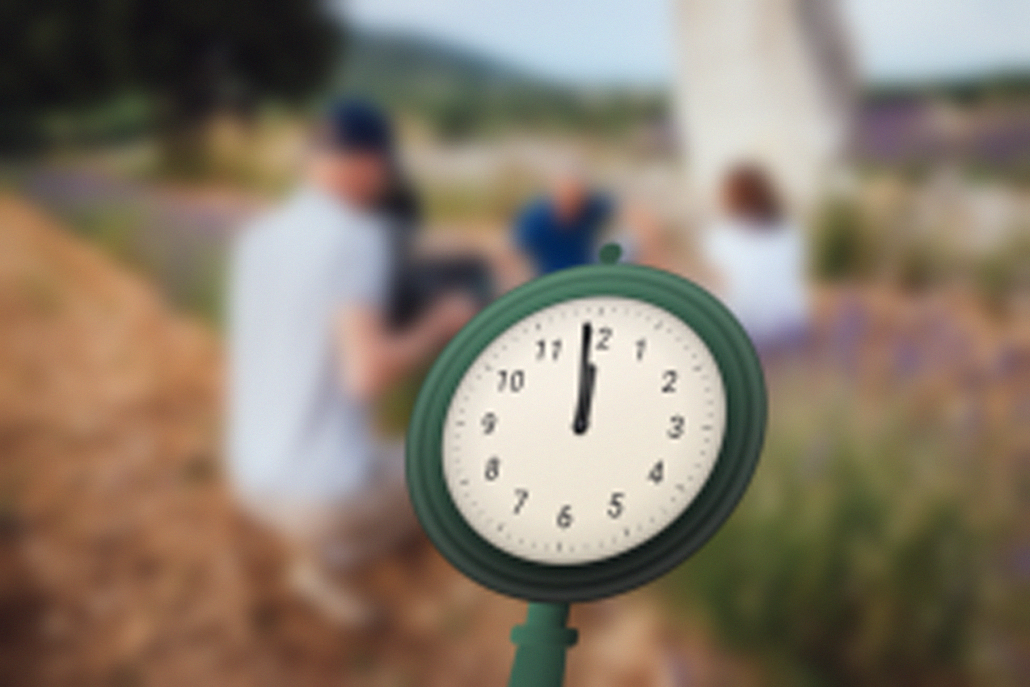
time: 11:59
